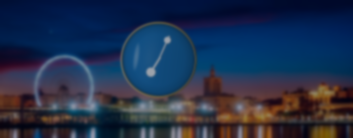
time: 7:04
